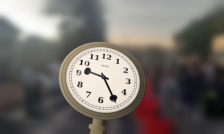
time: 9:25
